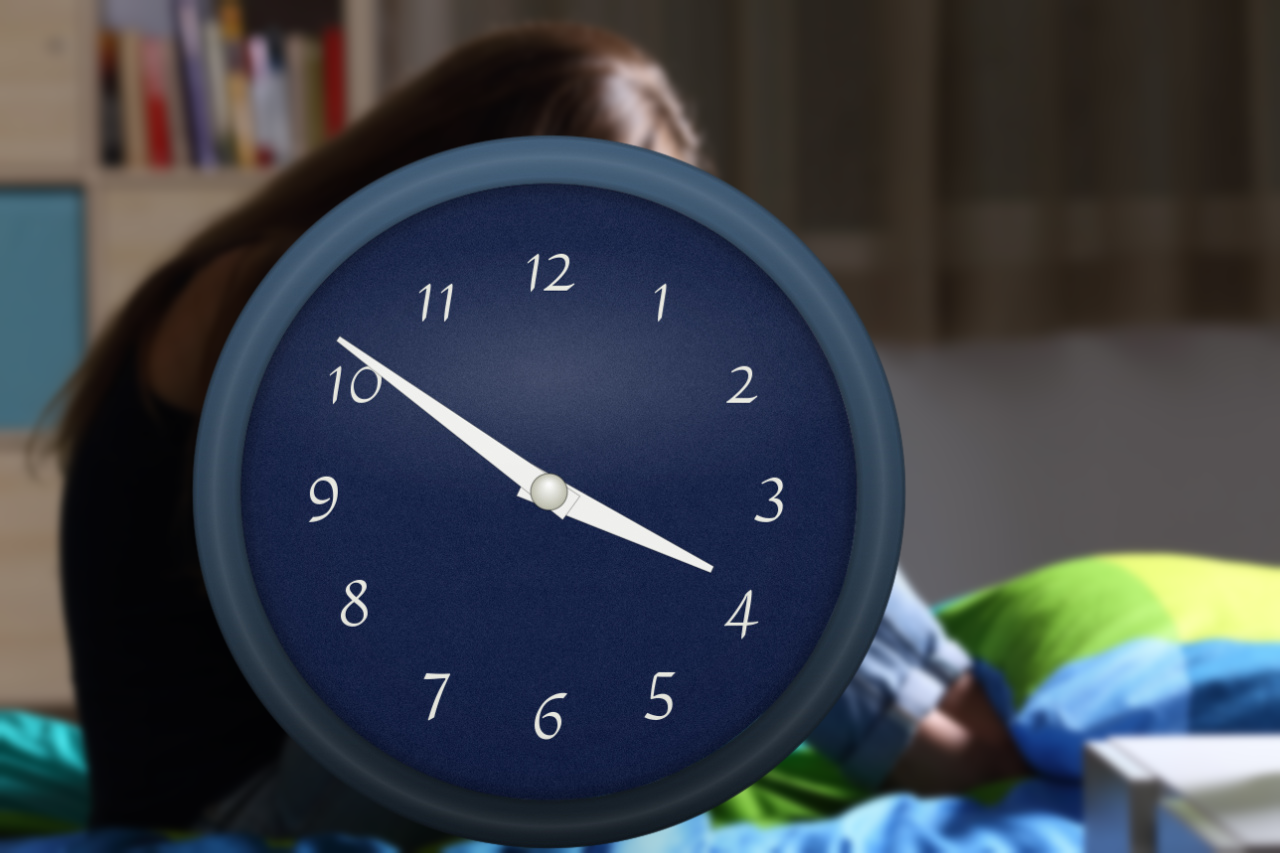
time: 3:51
